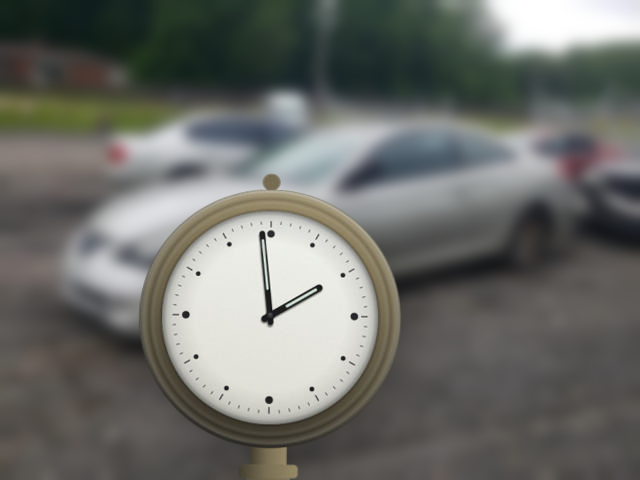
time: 1:59
